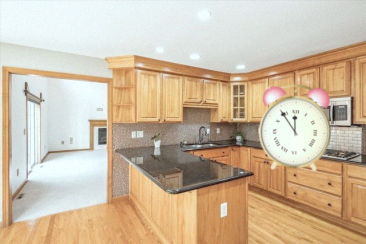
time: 11:54
